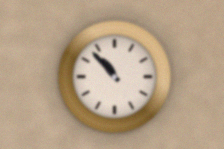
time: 10:53
